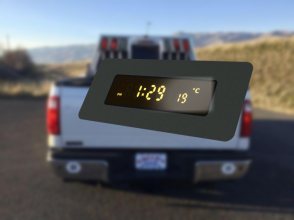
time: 1:29
